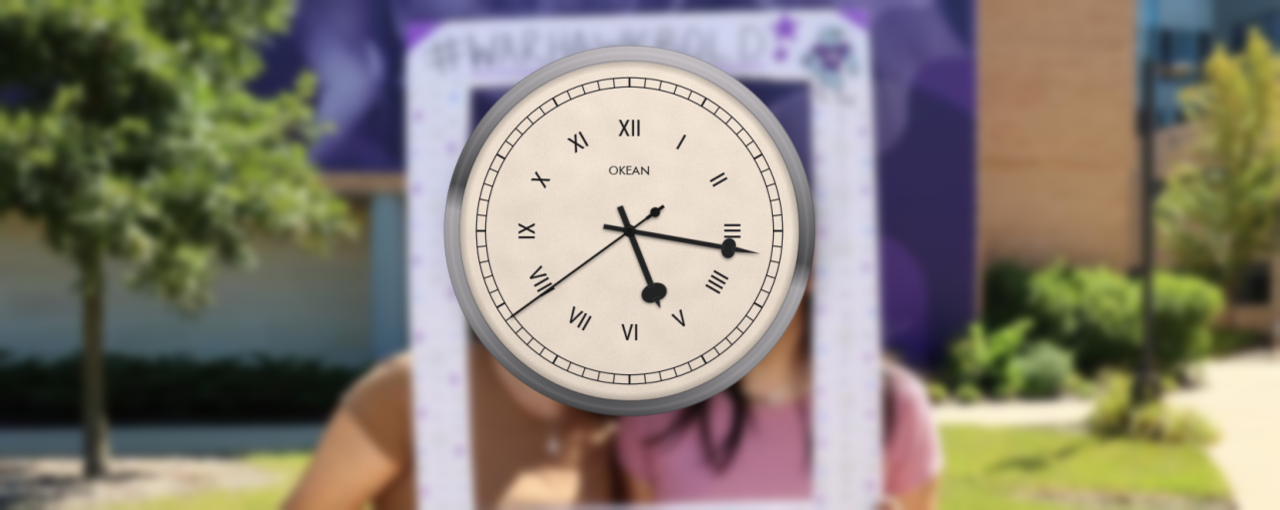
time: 5:16:39
